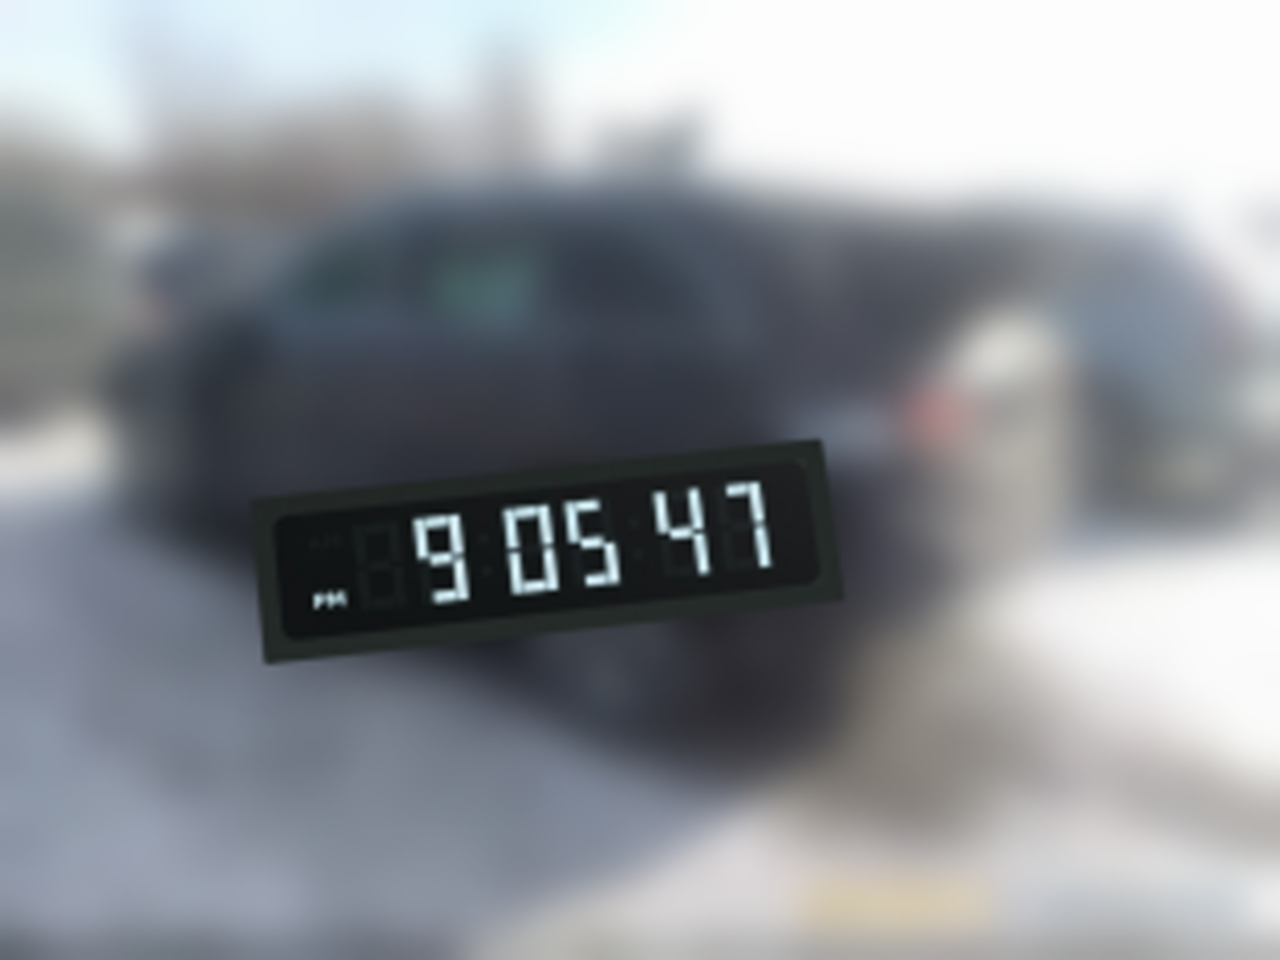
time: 9:05:47
